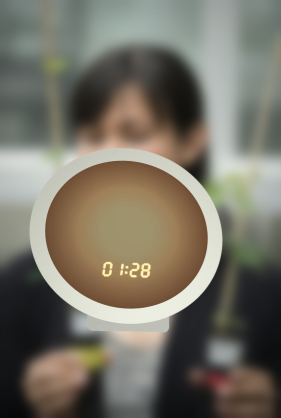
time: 1:28
